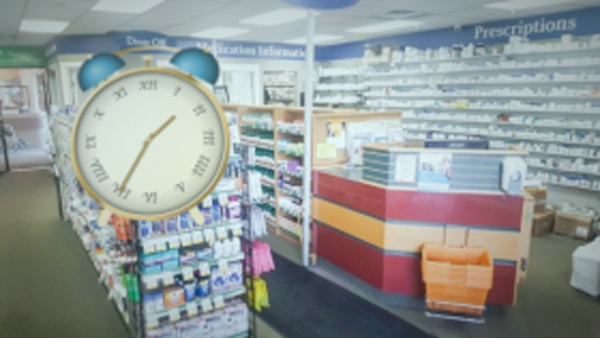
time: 1:35
